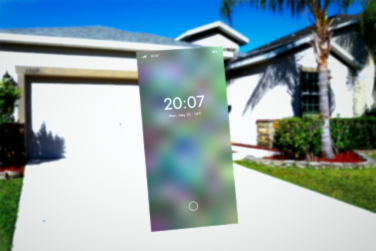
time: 20:07
